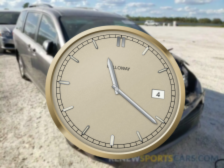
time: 11:21
